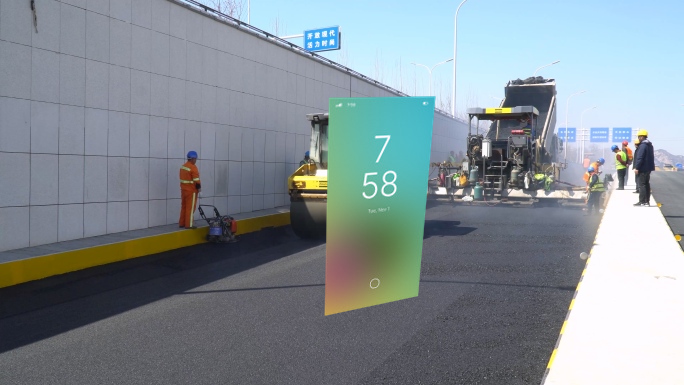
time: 7:58
